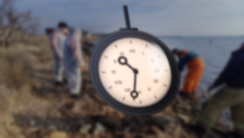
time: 10:32
